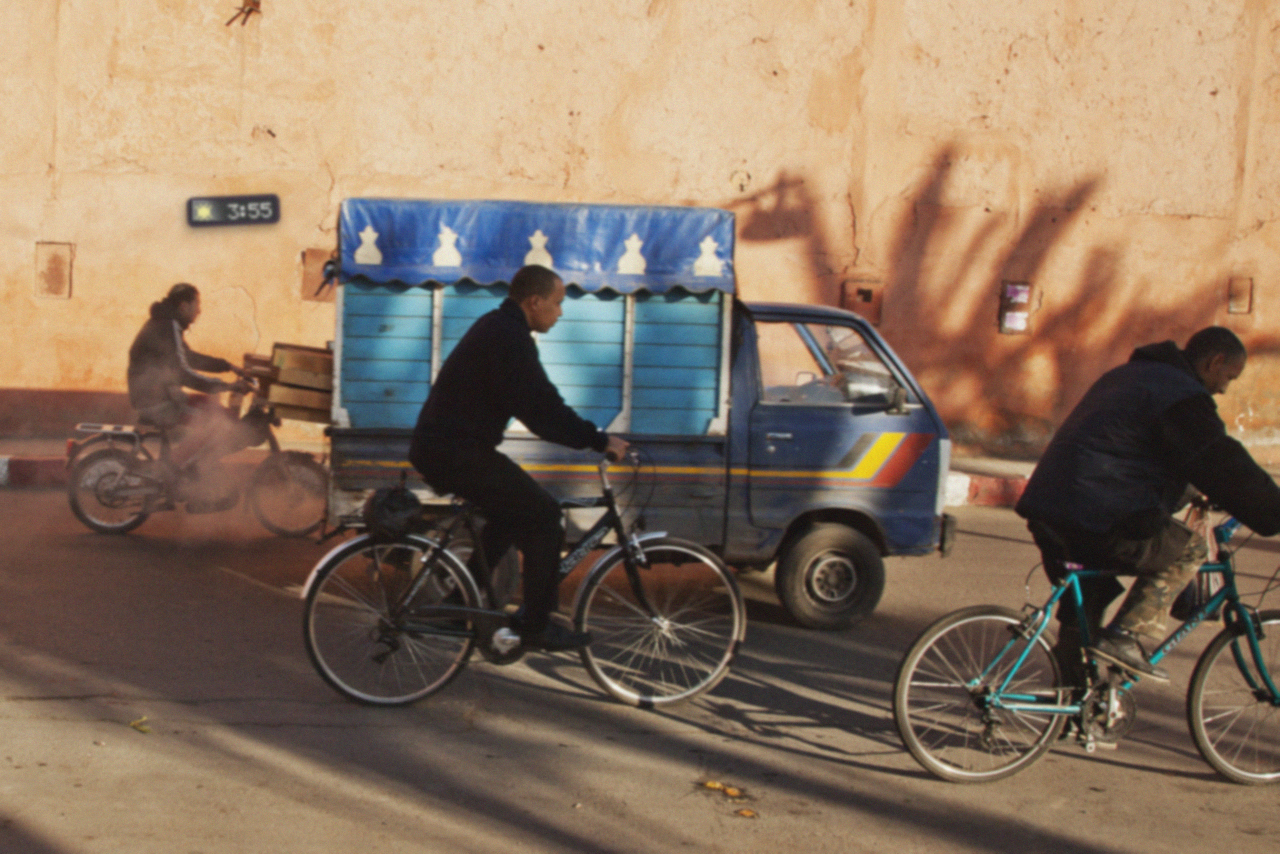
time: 3:55
